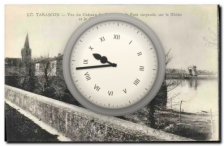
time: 9:43
